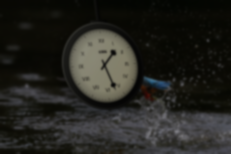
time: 1:27
